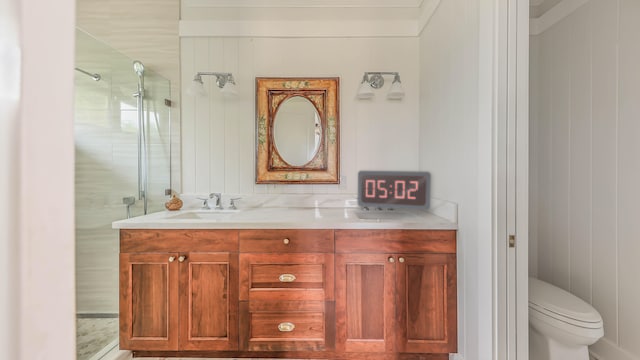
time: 5:02
